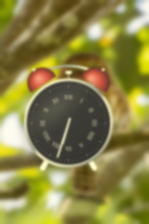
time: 6:33
